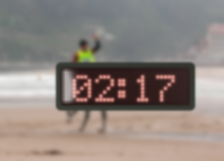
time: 2:17
